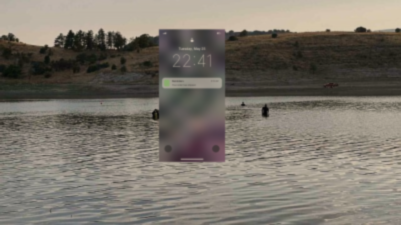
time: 22:41
